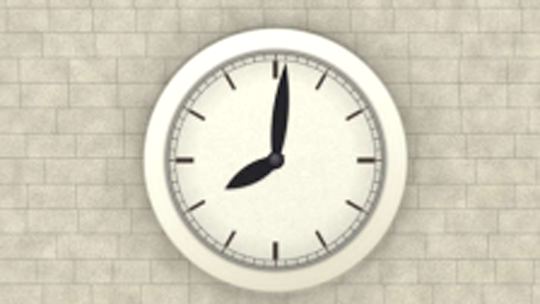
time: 8:01
